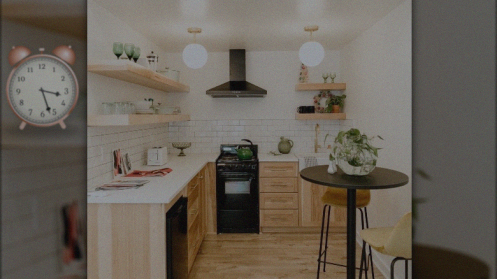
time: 3:27
